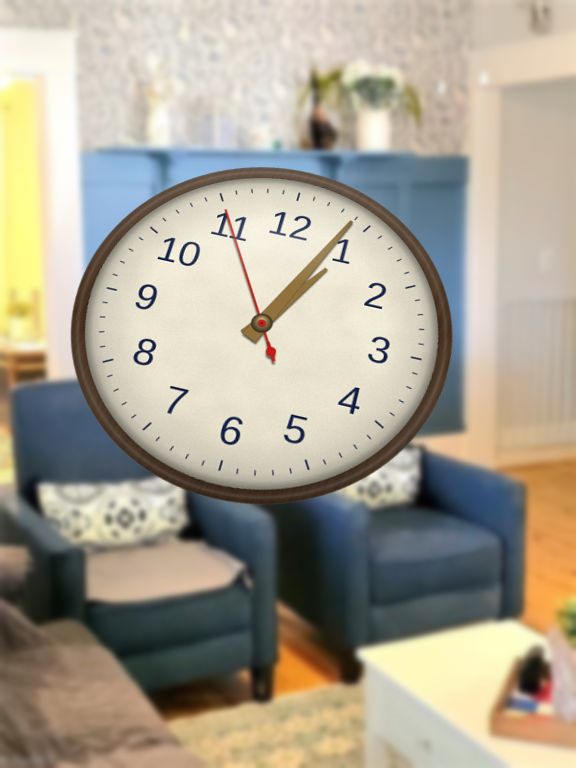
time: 1:03:55
